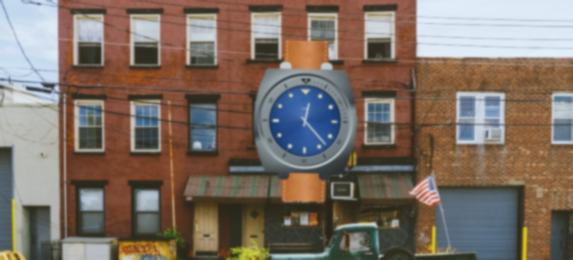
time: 12:23
